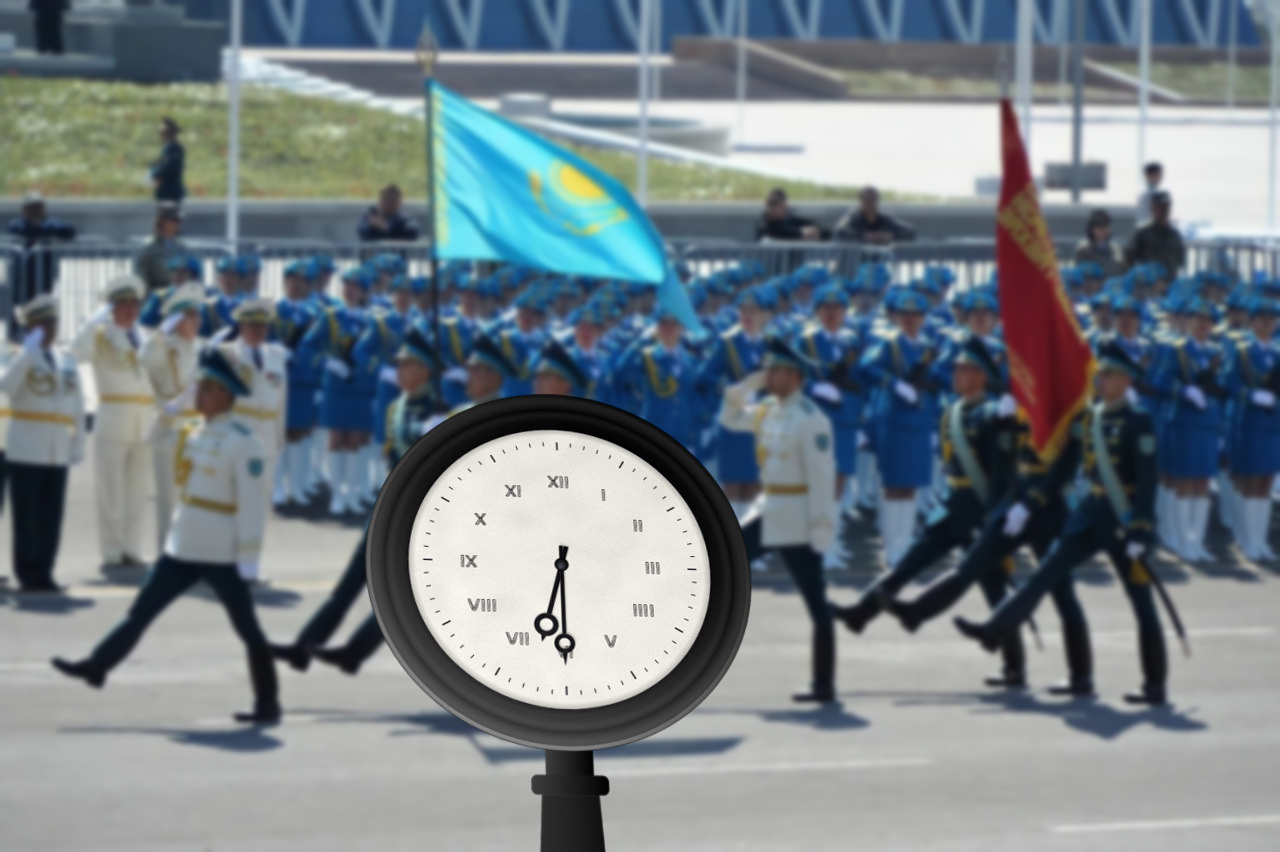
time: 6:30
